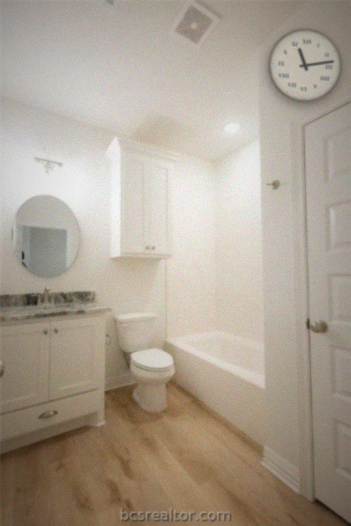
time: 11:13
